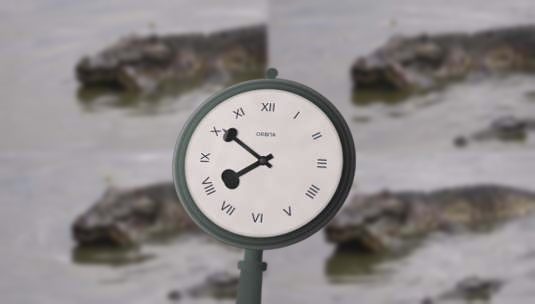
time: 7:51
